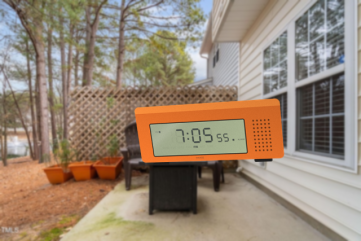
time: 7:05:55
